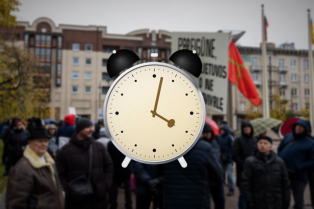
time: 4:02
